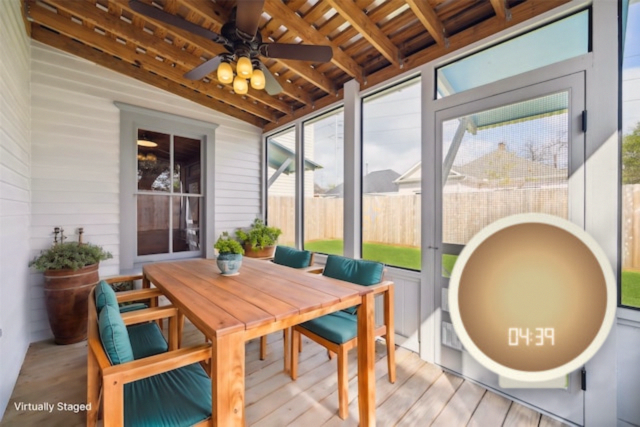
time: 4:39
